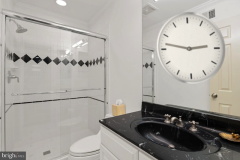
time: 2:47
